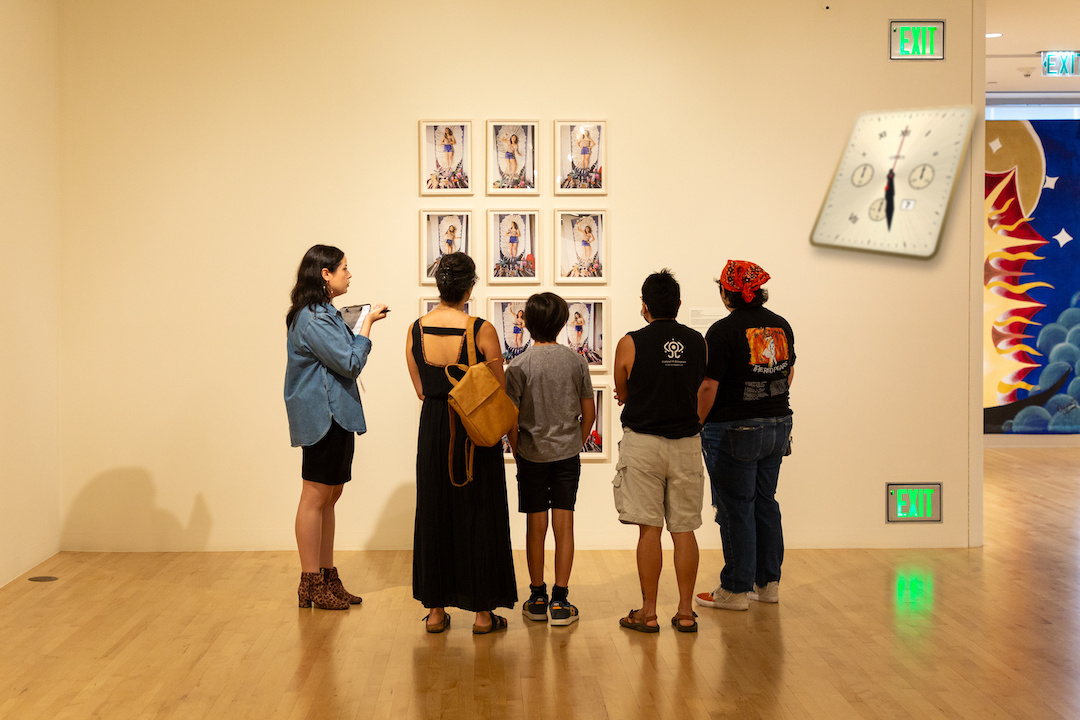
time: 5:27
